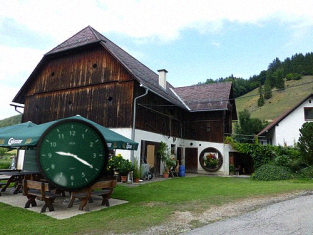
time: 9:20
